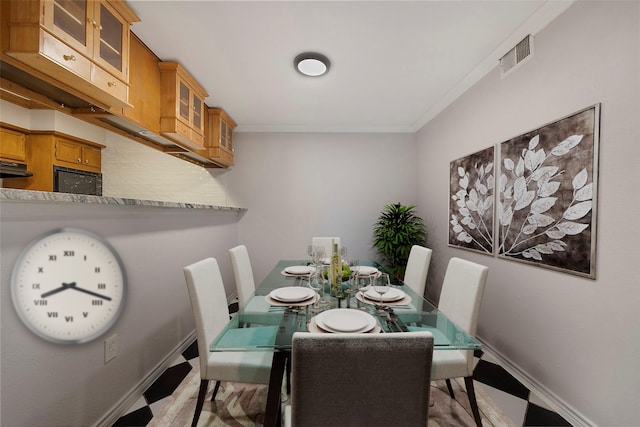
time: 8:18
